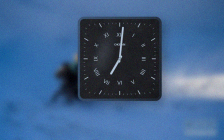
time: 7:01
